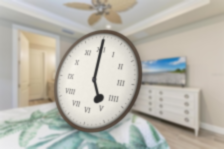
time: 5:00
